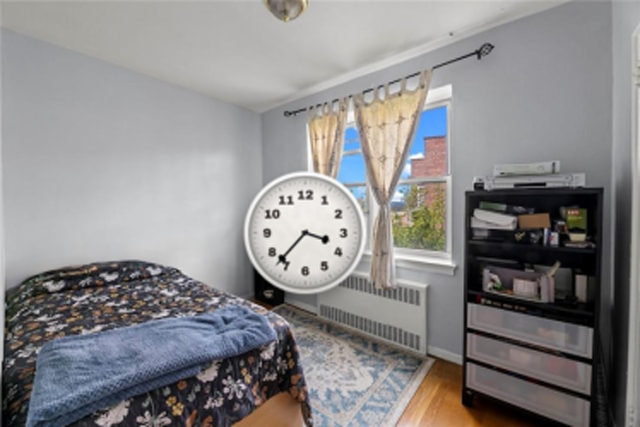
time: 3:37
